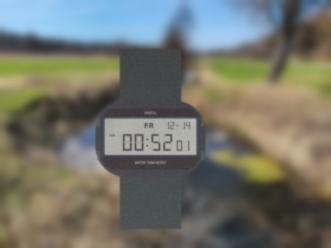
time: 0:52:01
